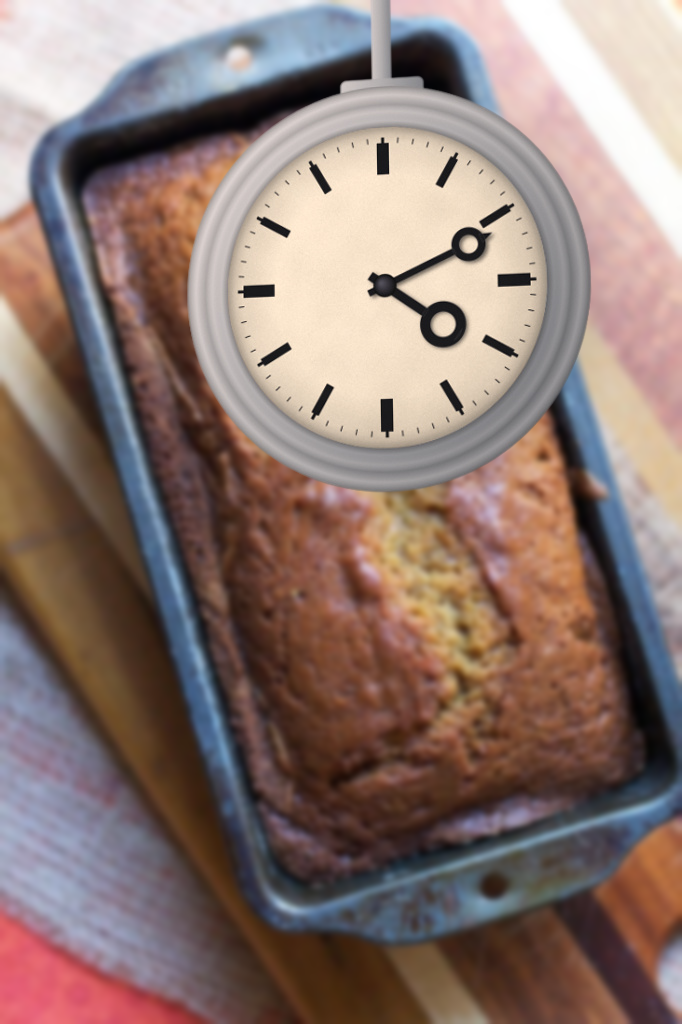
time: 4:11
